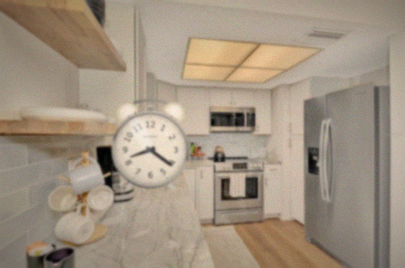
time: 8:21
